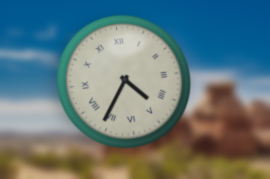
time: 4:36
